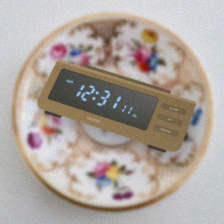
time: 12:31:11
